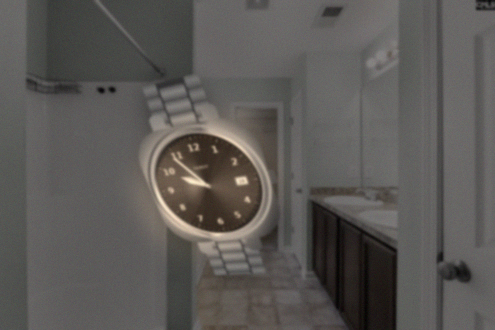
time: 9:54
